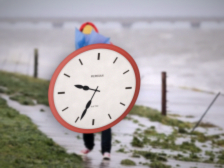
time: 9:34
